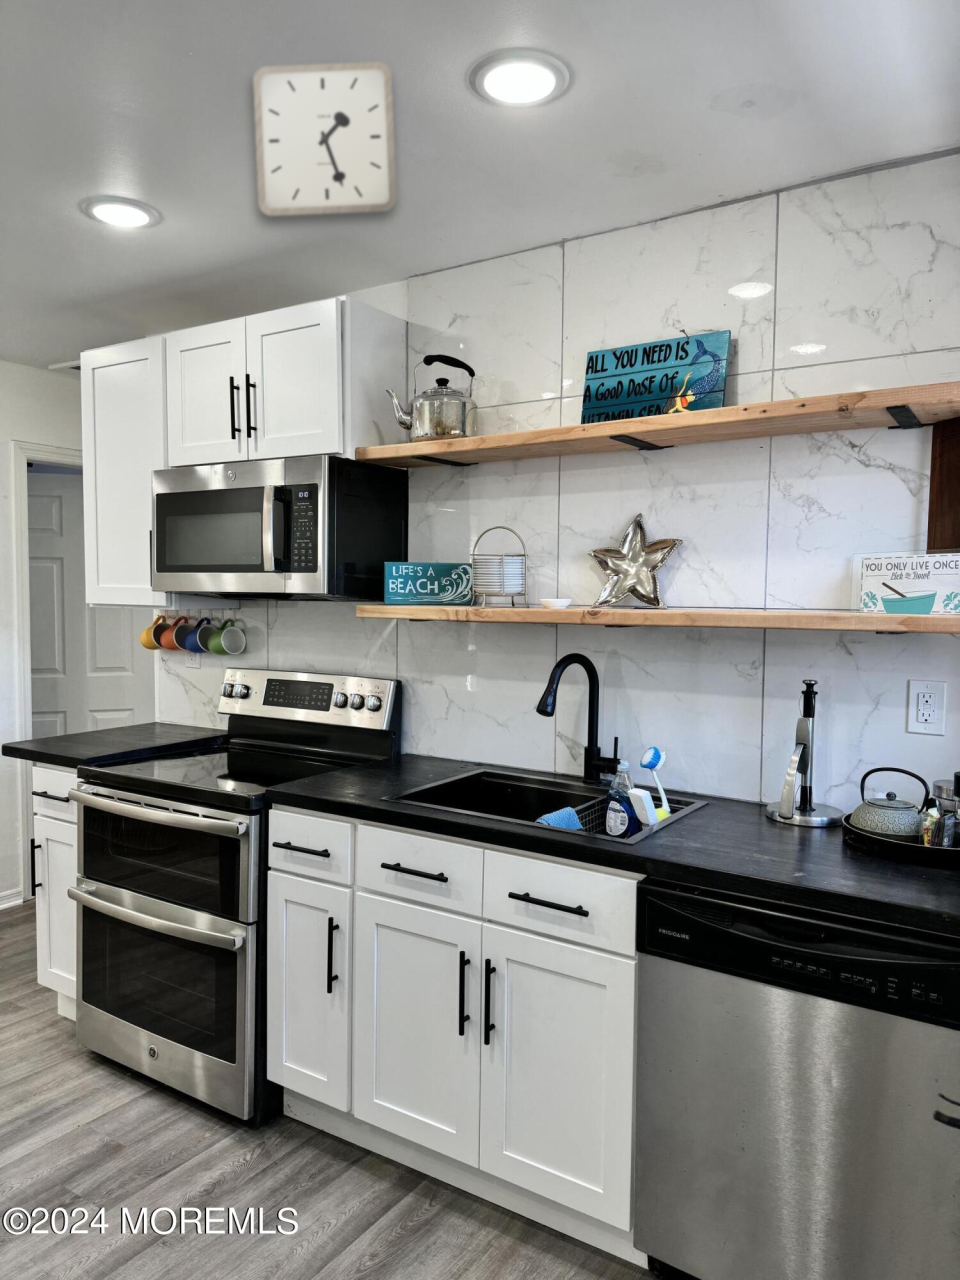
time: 1:27
